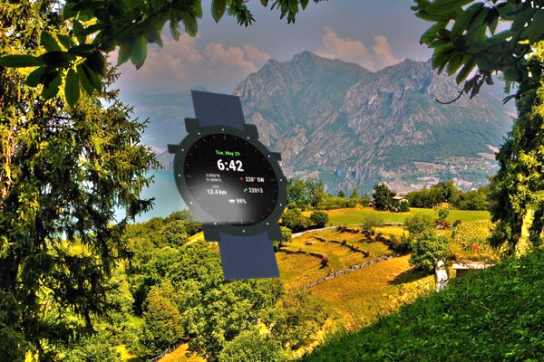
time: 6:42
